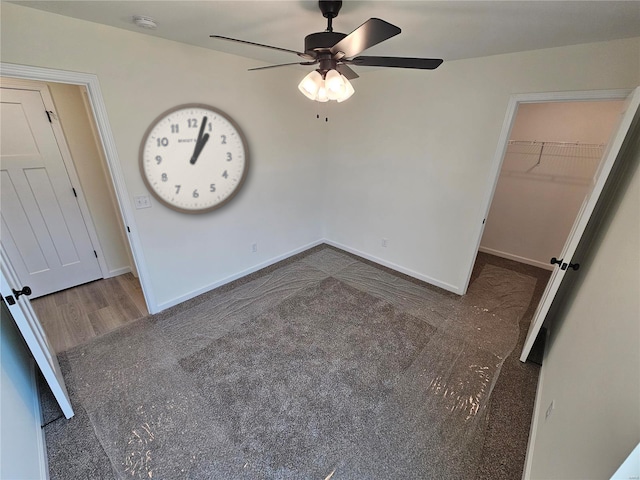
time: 1:03
